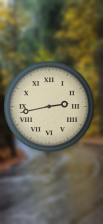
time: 2:43
